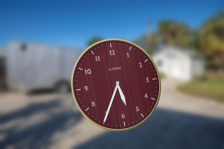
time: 5:35
